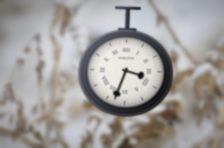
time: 3:33
